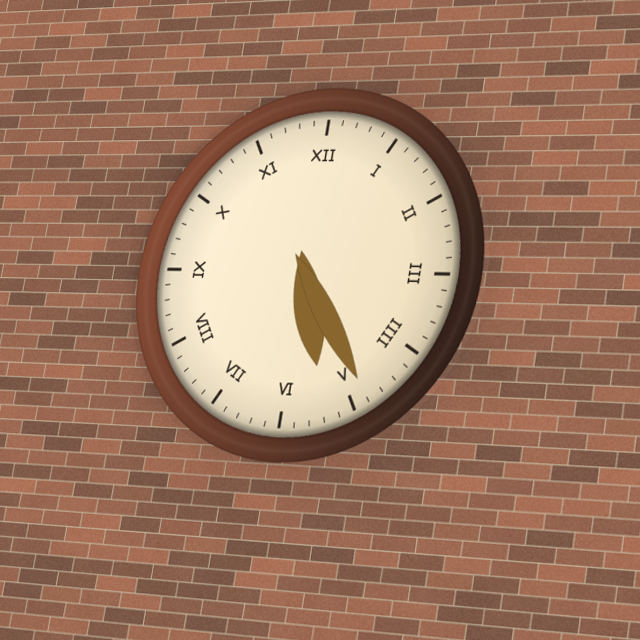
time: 5:24
